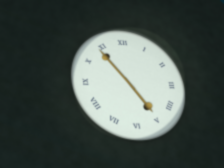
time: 4:54
